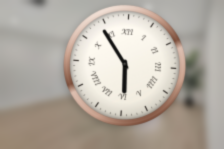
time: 5:54
